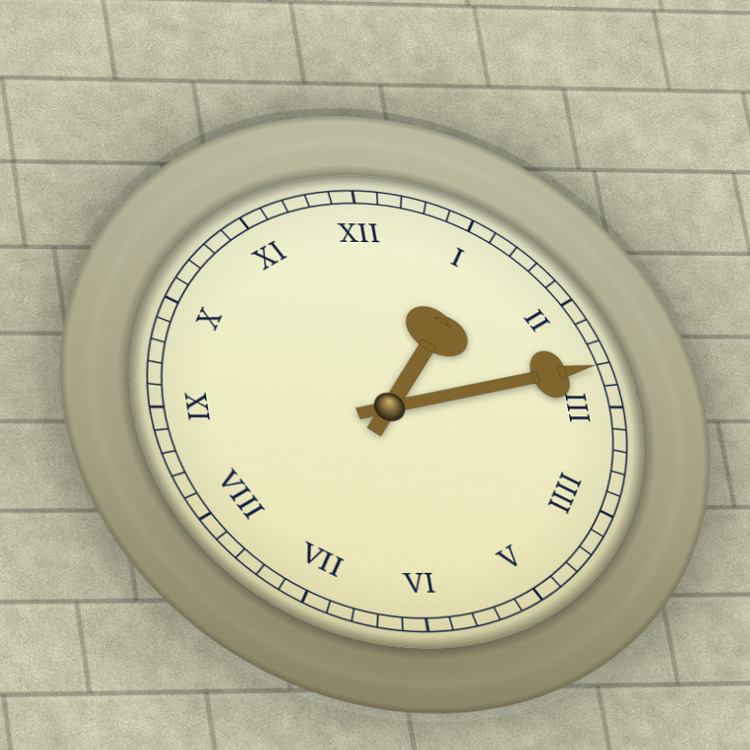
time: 1:13
